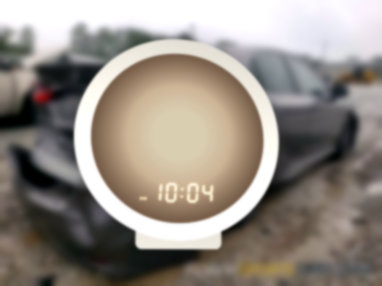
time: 10:04
